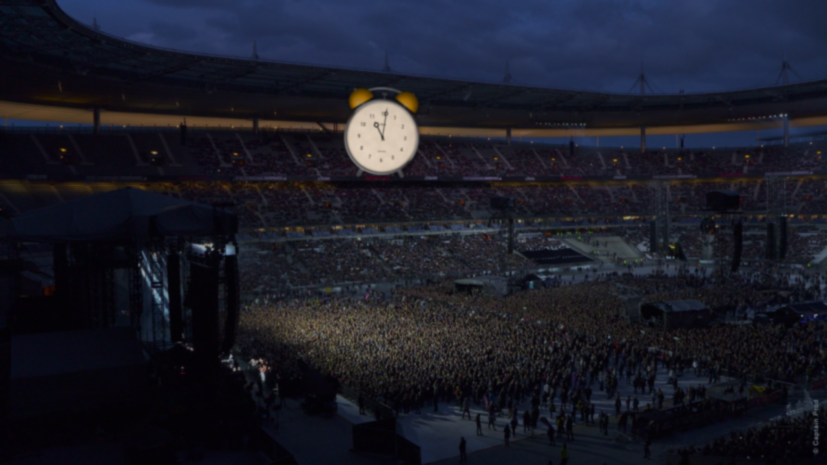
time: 11:01
